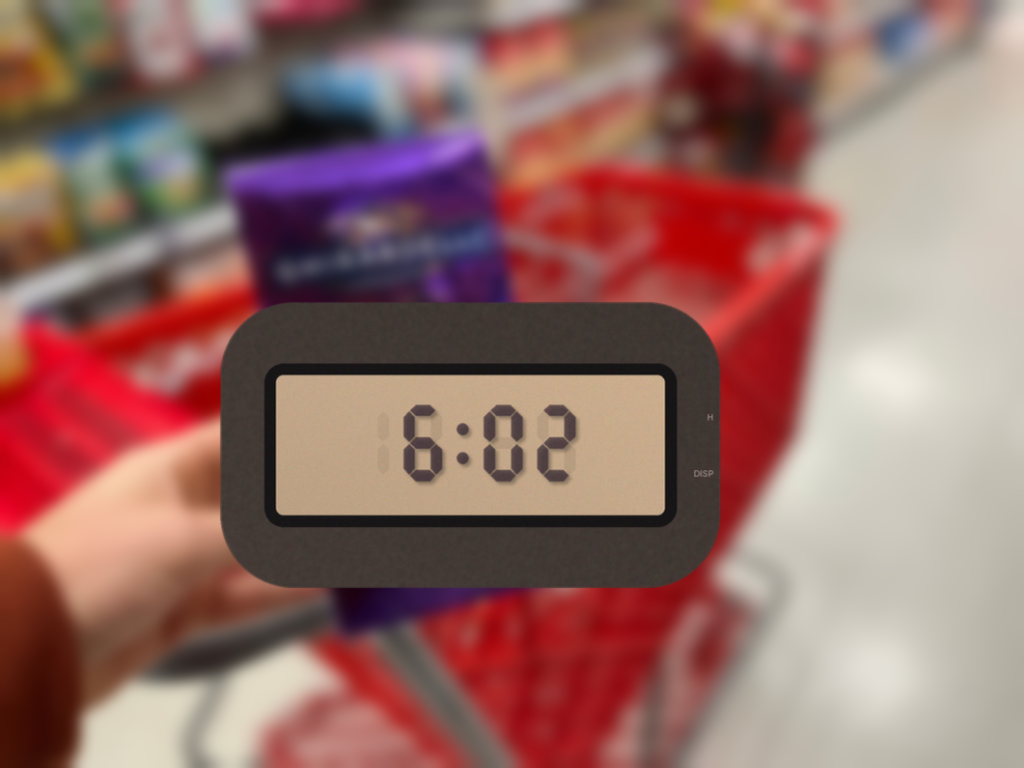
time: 6:02
